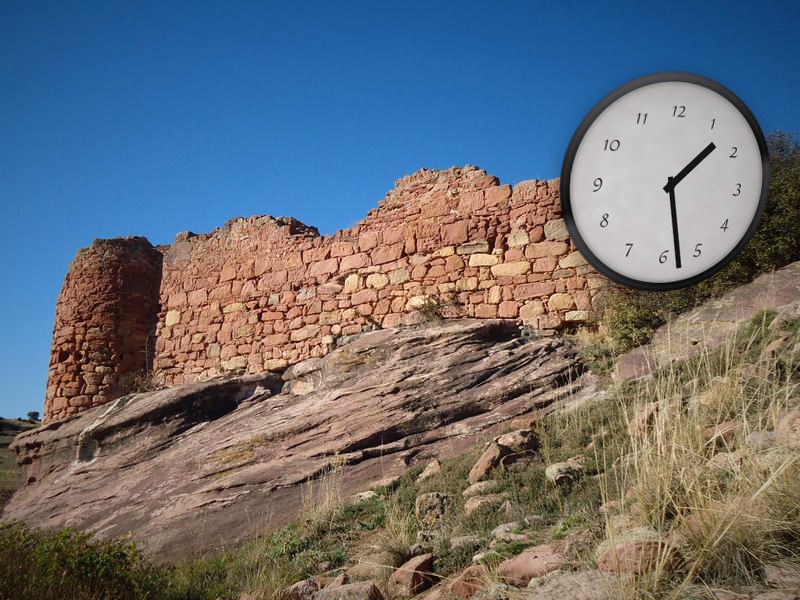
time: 1:28
